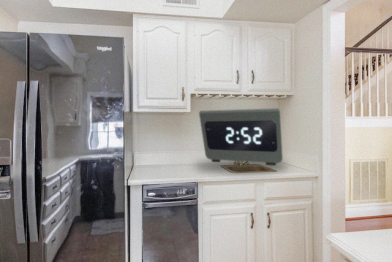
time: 2:52
